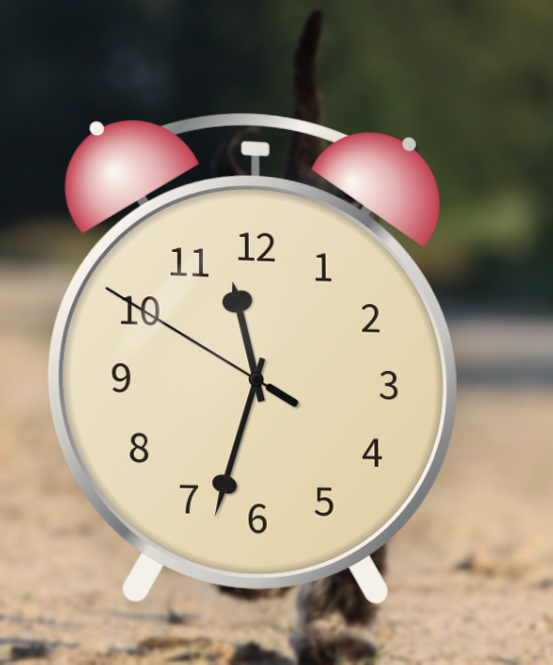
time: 11:32:50
